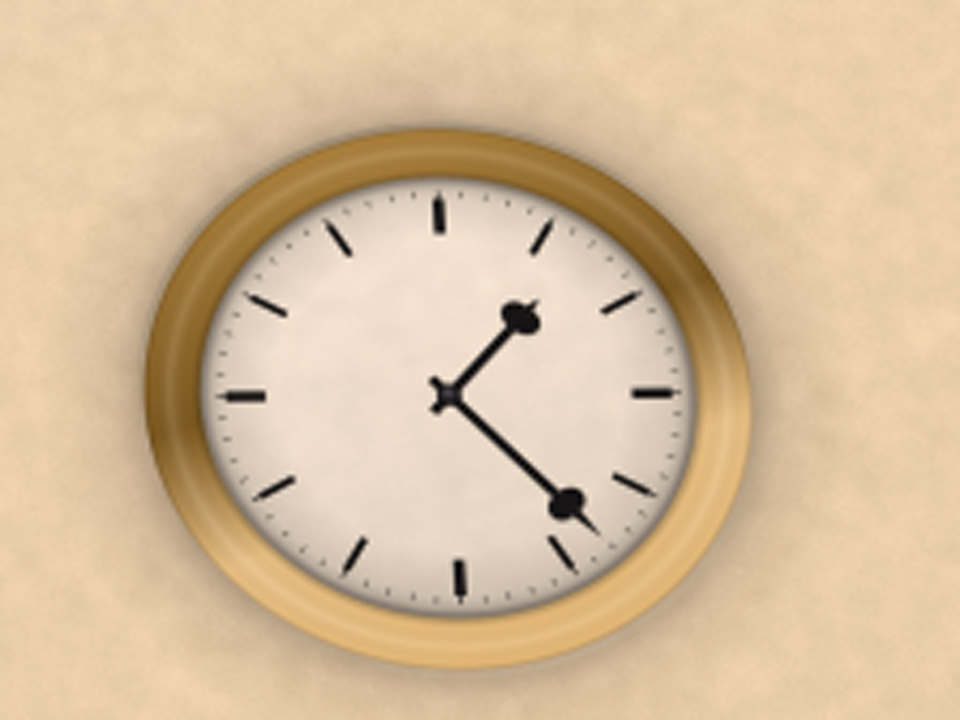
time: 1:23
